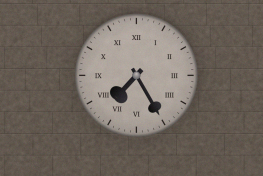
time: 7:25
